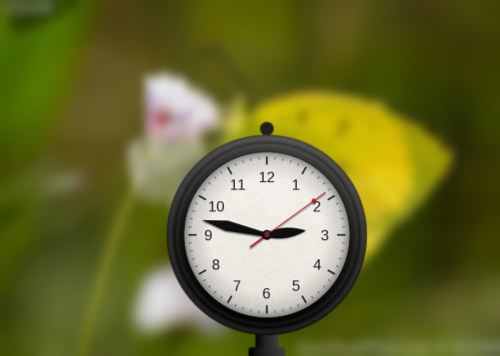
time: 2:47:09
